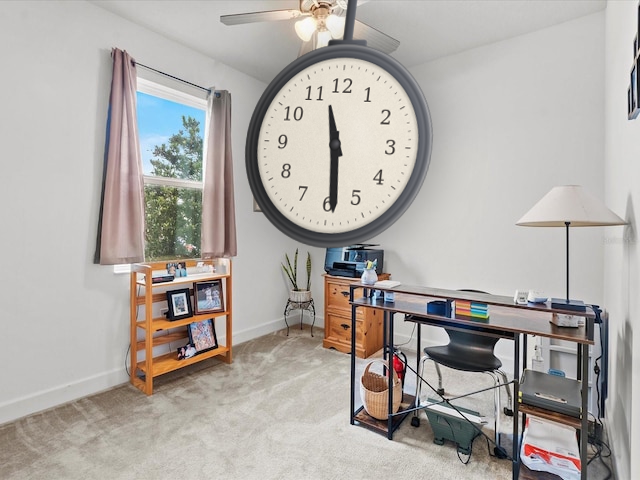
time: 11:29
